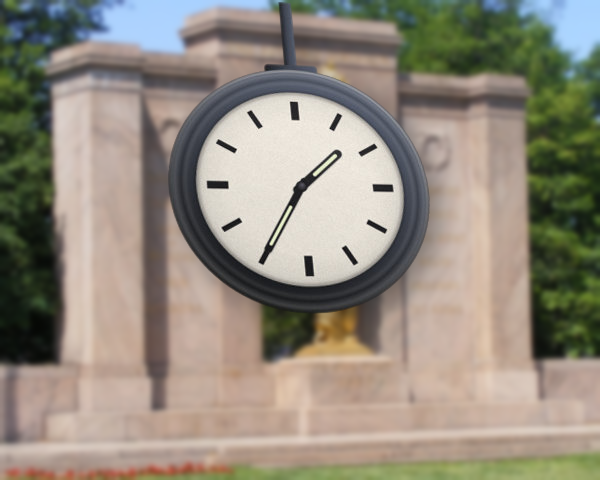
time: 1:35
